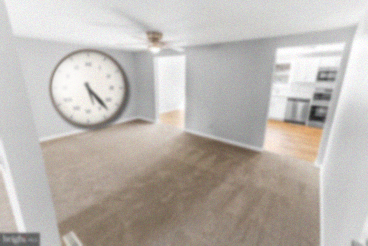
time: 5:23
